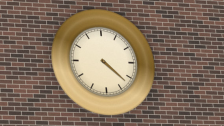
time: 4:22
